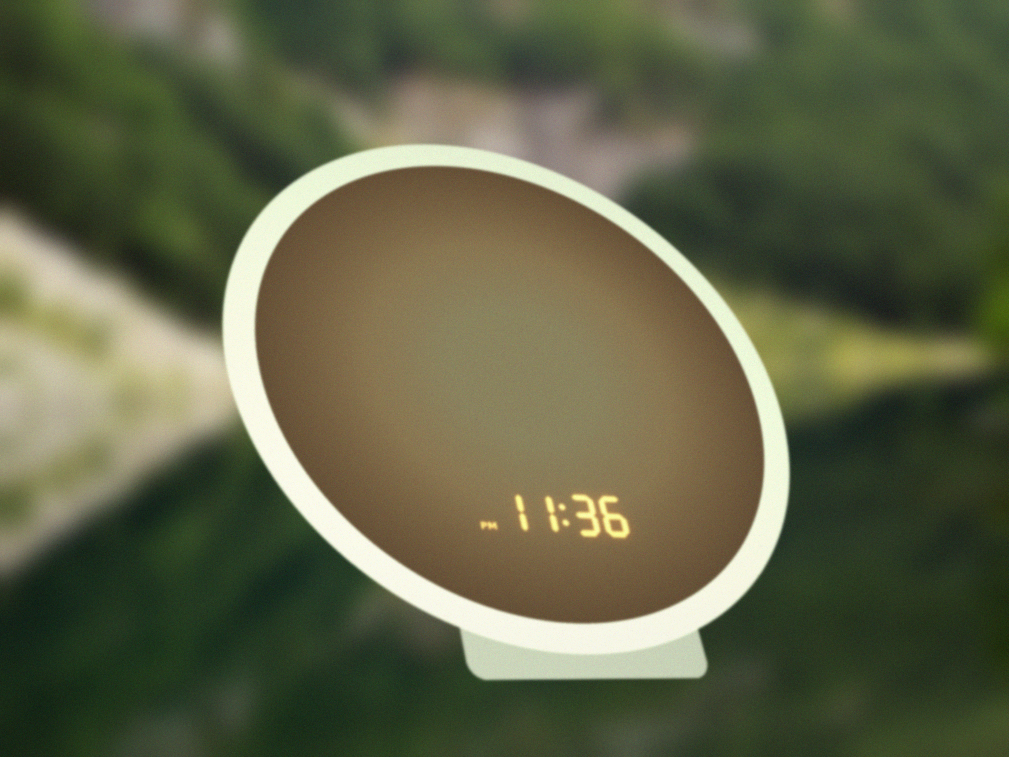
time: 11:36
